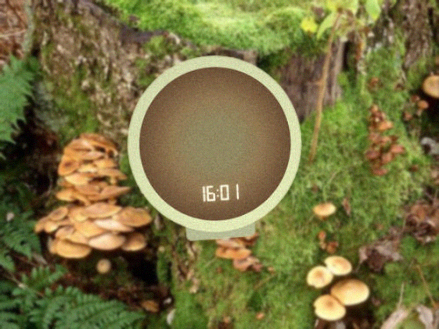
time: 16:01
